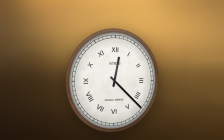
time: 12:22
